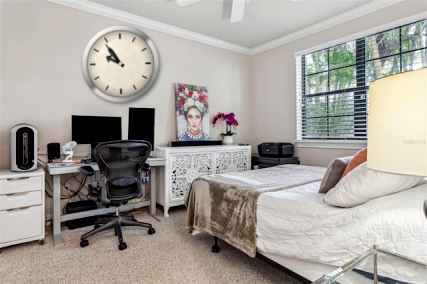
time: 9:54
